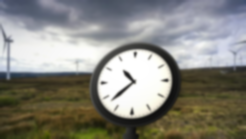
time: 10:38
